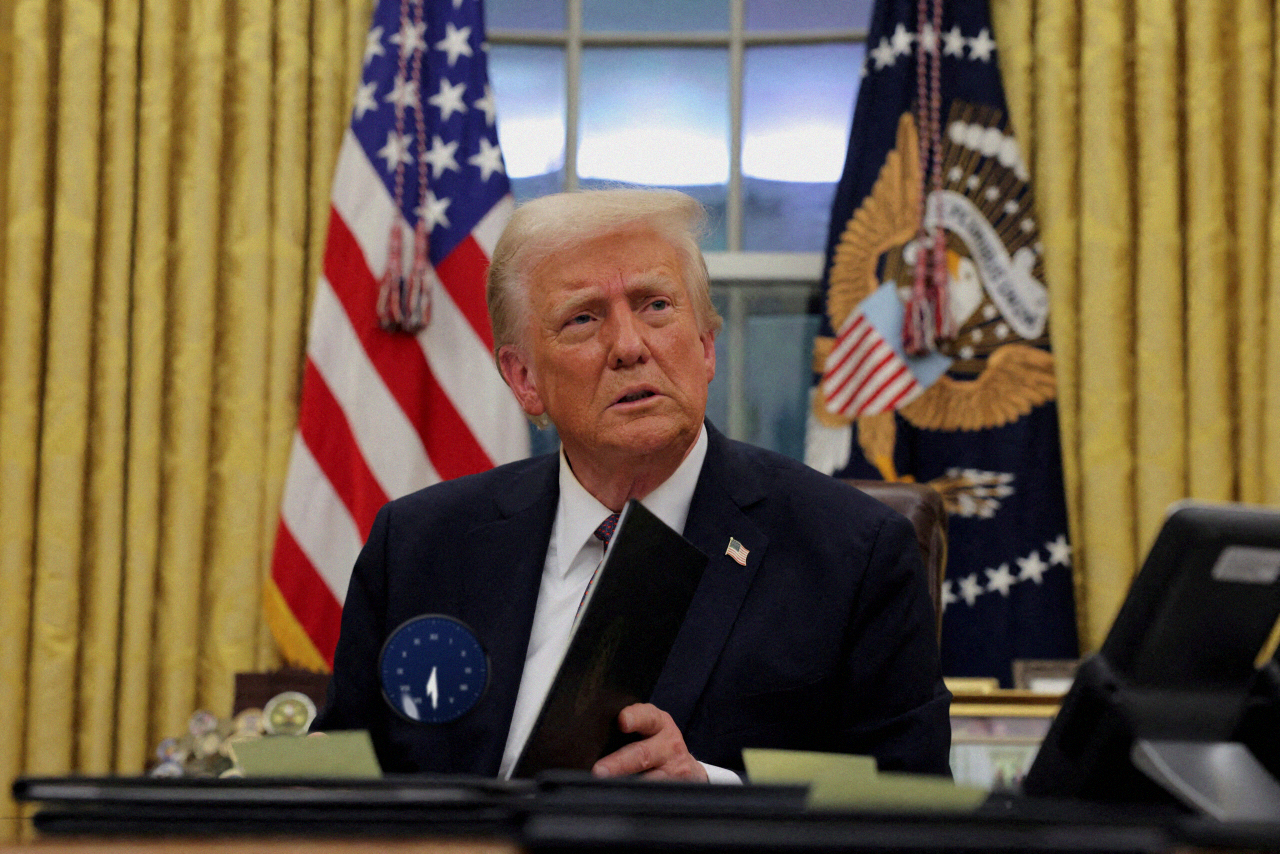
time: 6:30
